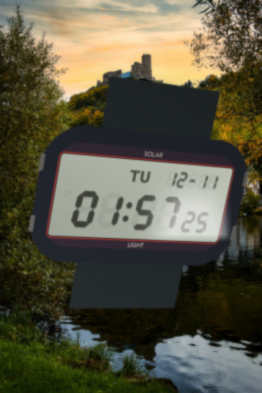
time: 1:57:25
